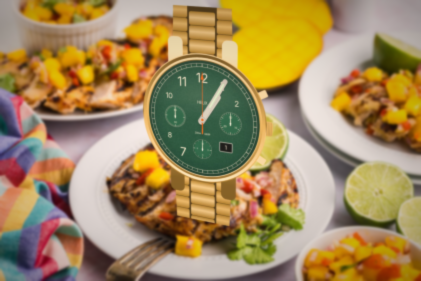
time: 1:05
